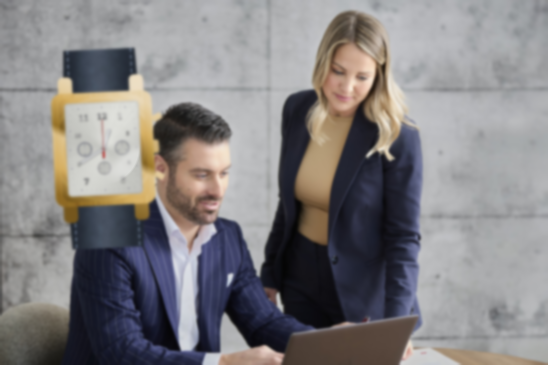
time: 12:40
